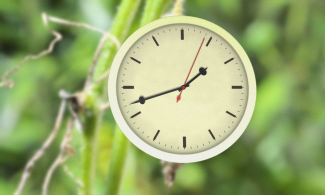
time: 1:42:04
